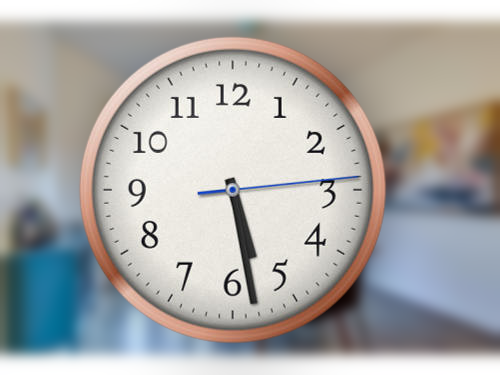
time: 5:28:14
